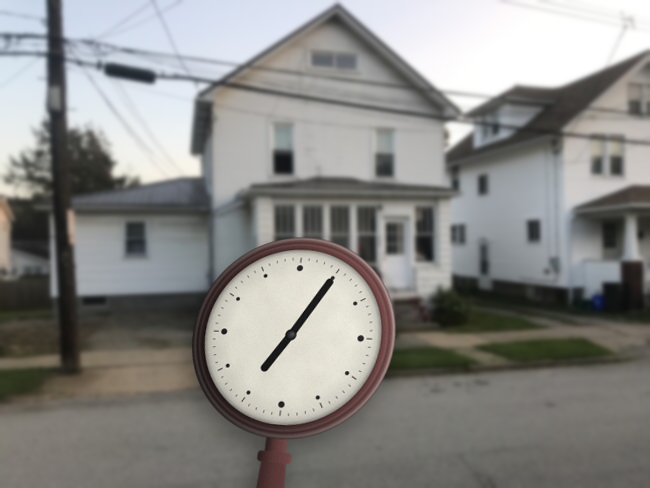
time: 7:05
